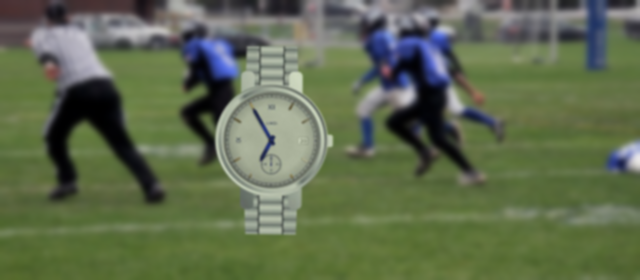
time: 6:55
